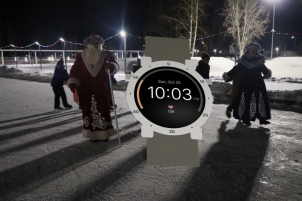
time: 10:03
